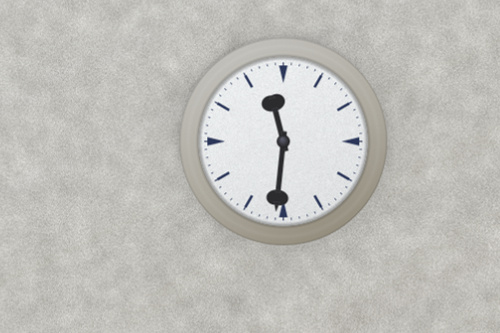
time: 11:31
